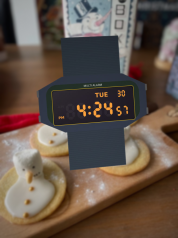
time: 4:24:57
